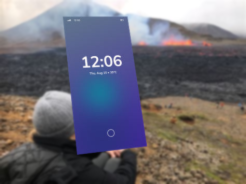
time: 12:06
